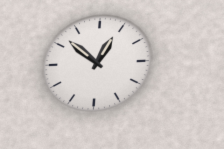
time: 12:52
